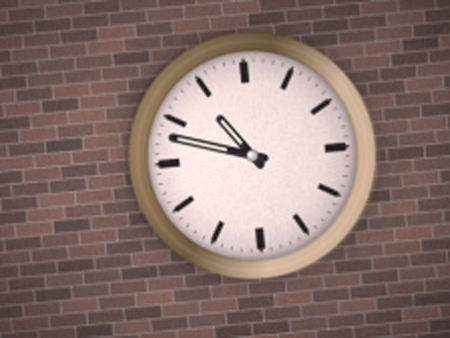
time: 10:48
